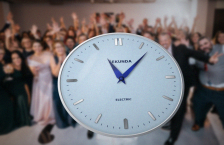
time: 11:07
